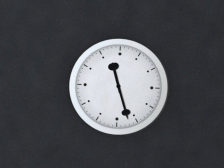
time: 11:27
